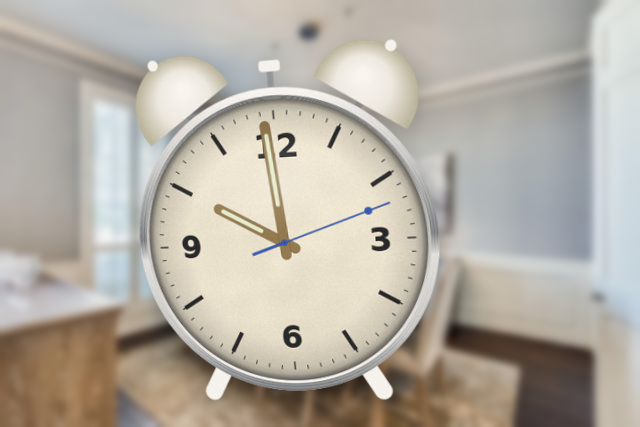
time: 9:59:12
